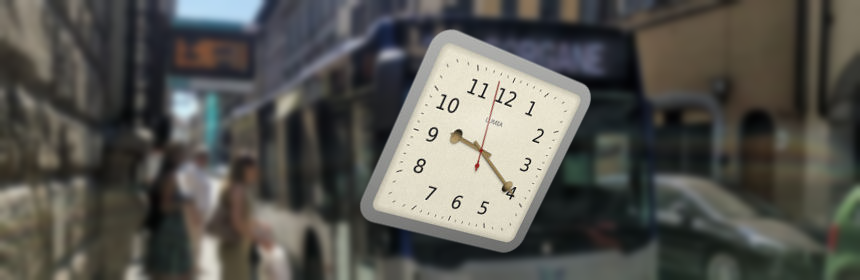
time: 9:19:58
